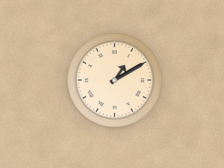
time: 1:10
